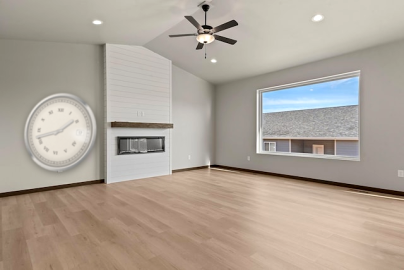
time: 1:42
